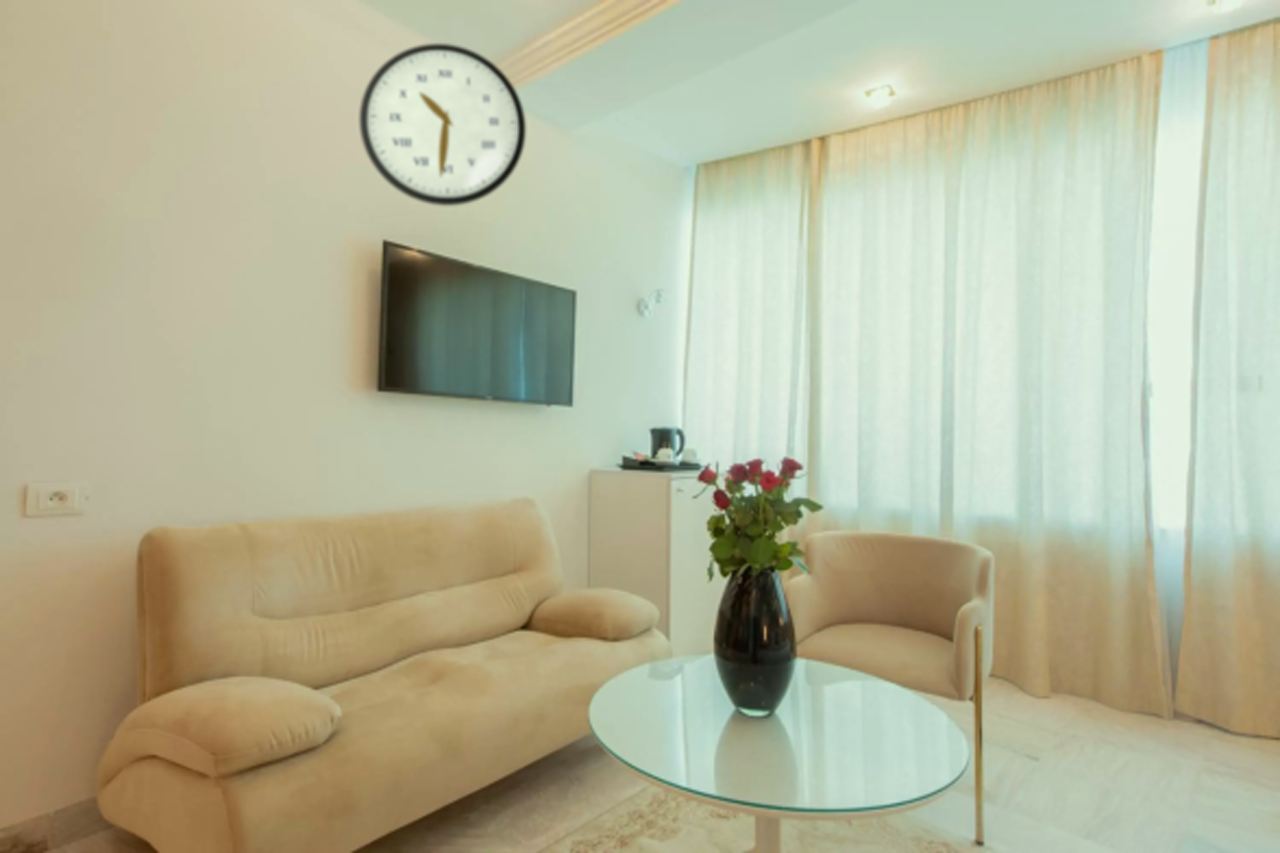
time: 10:31
